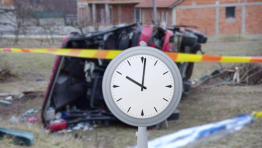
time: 10:01
